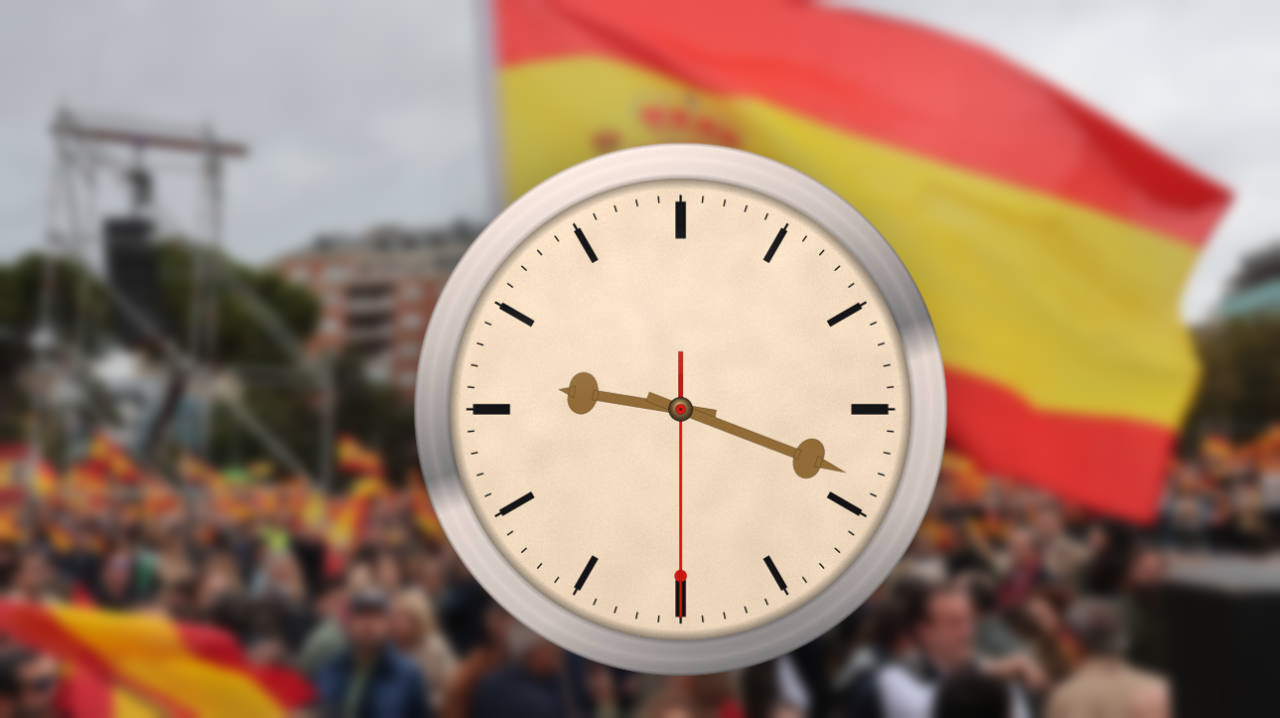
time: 9:18:30
